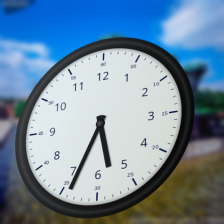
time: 5:34
